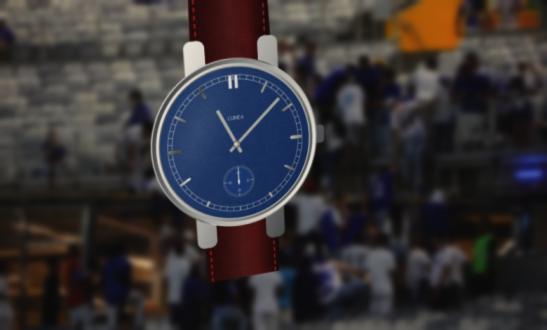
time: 11:08
